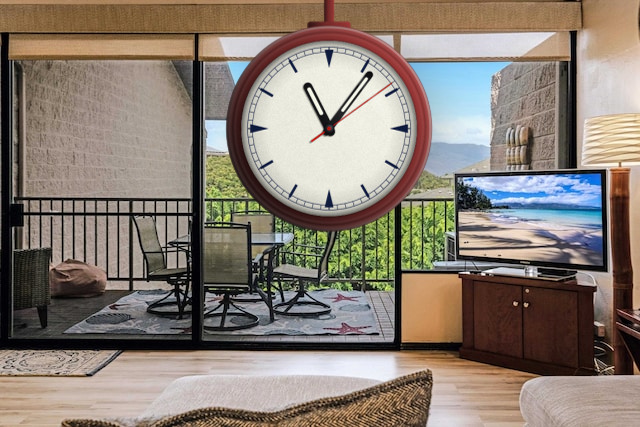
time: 11:06:09
